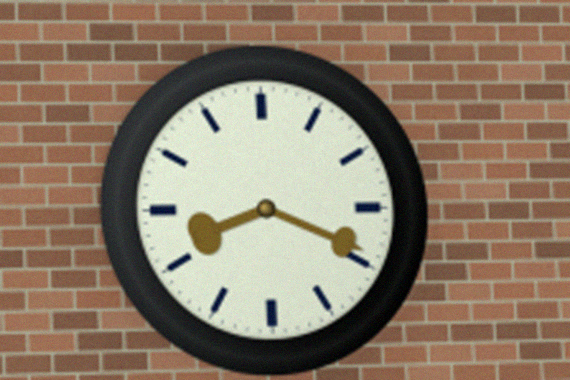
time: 8:19
